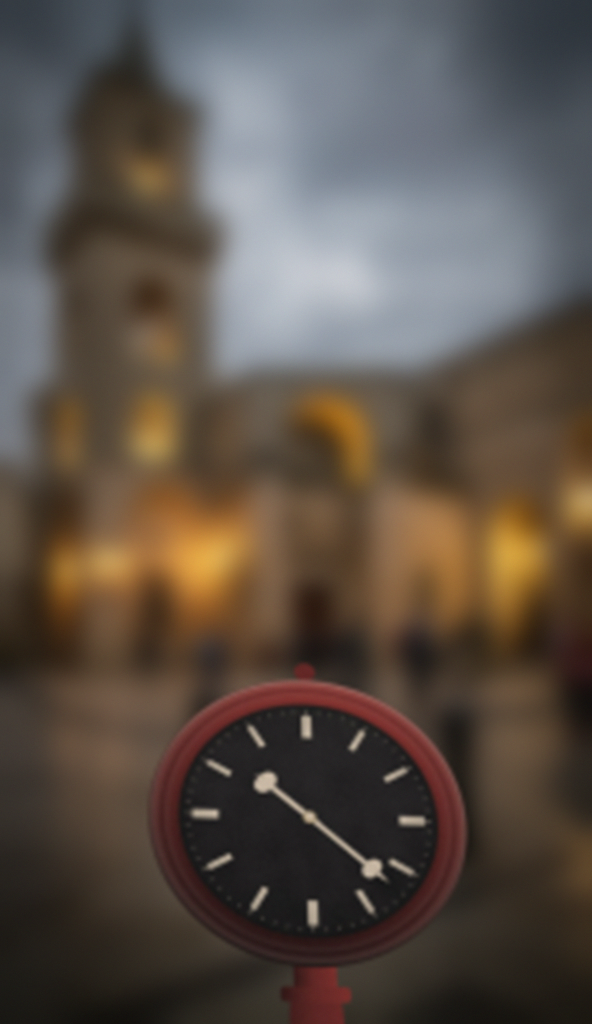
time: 10:22
